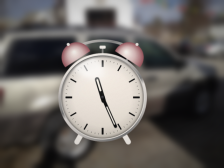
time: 11:26
